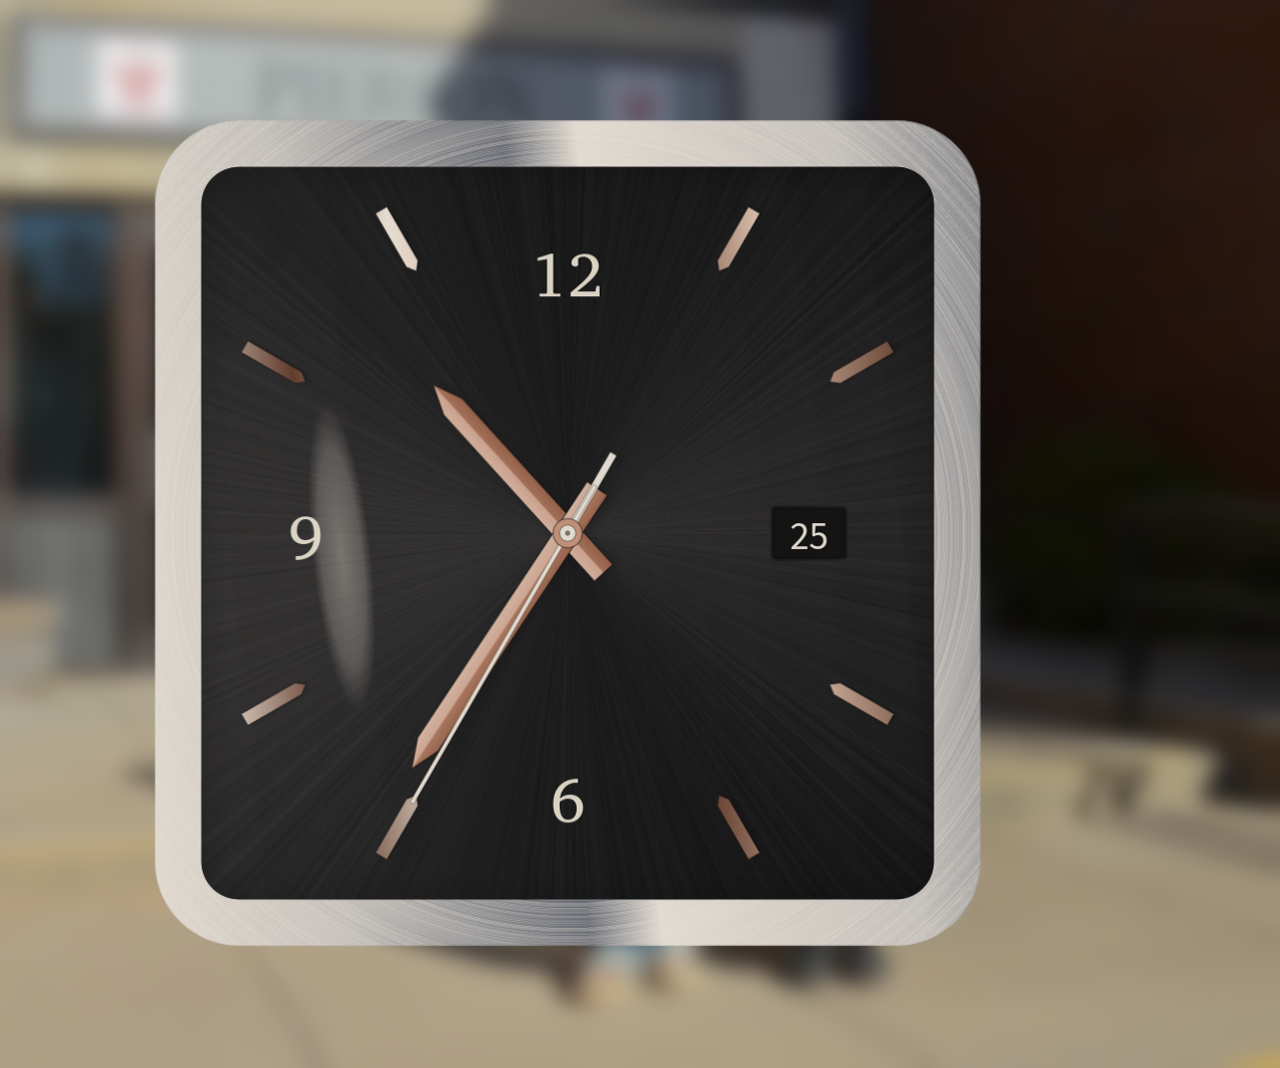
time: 10:35:35
